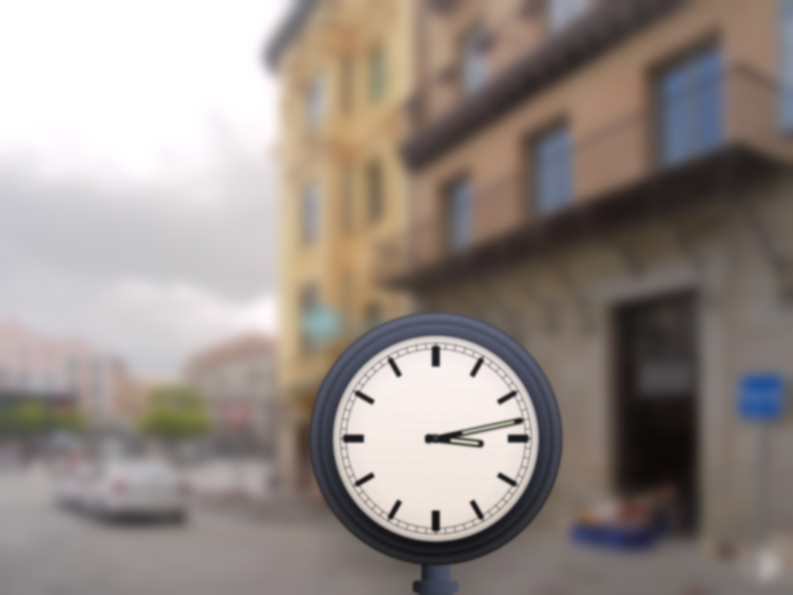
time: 3:13
